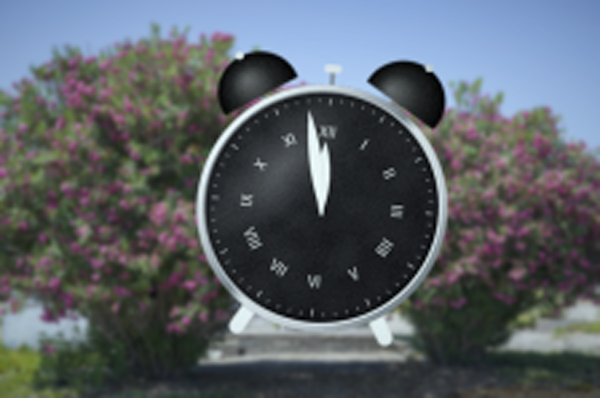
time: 11:58
